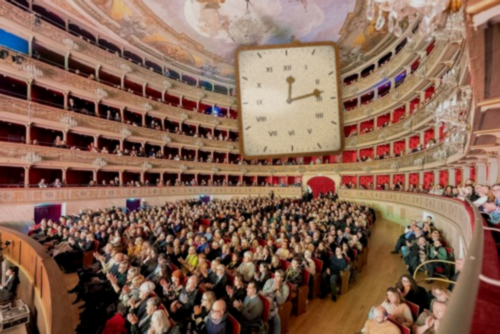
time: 12:13
